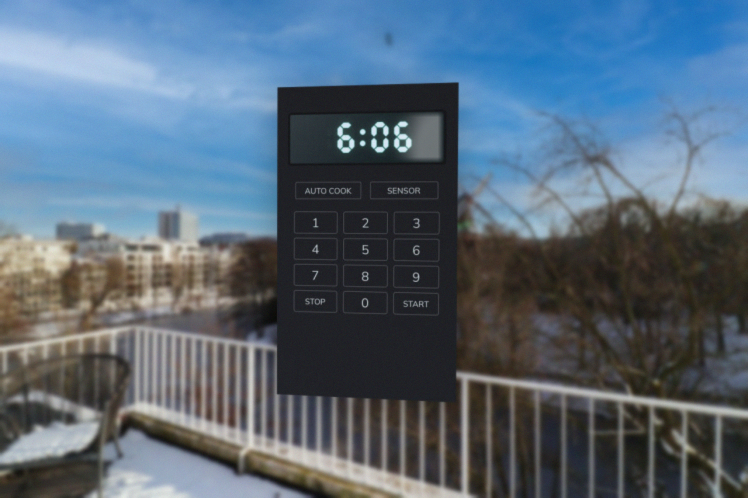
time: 6:06
